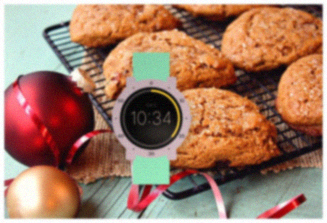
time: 10:34
